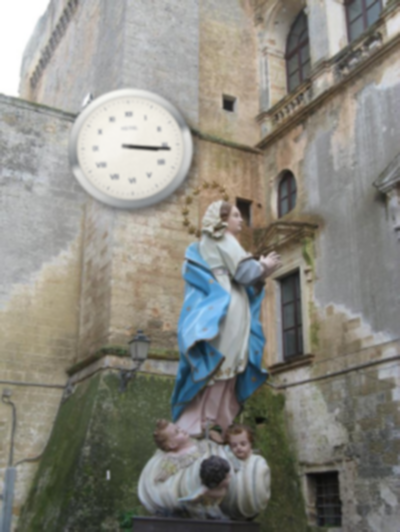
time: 3:16
